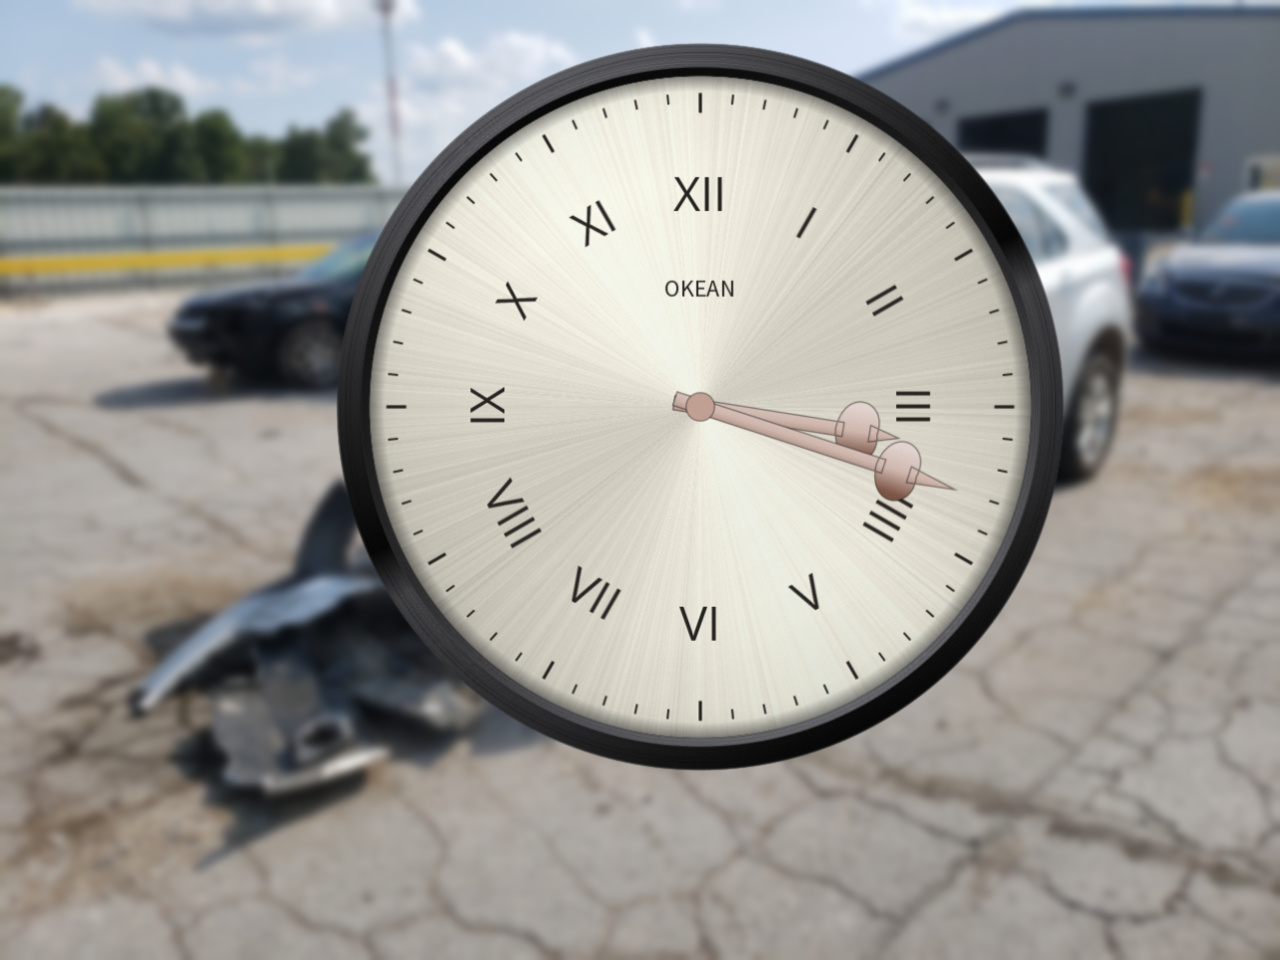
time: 3:18
